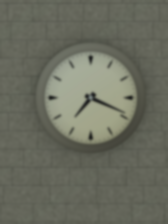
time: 7:19
